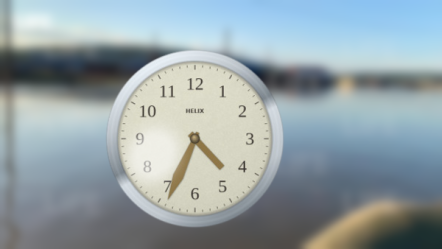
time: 4:34
